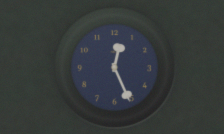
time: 12:26
